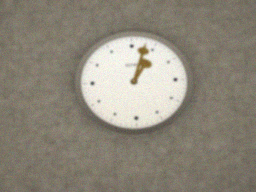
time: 1:03
